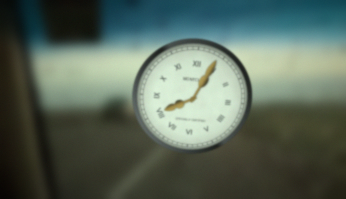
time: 8:04
